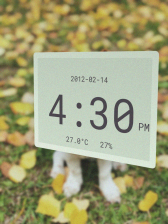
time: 4:30
